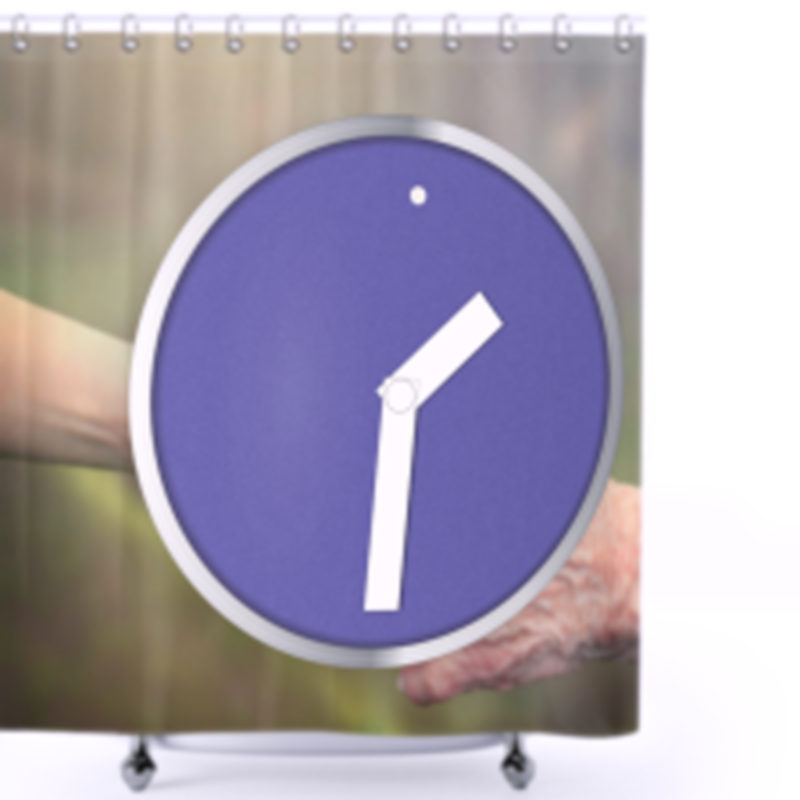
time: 1:30
